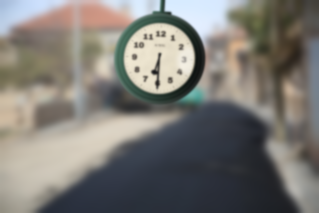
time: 6:30
